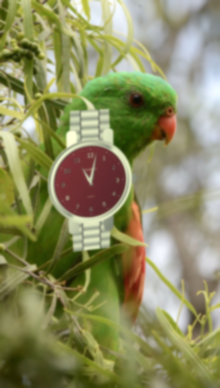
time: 11:02
